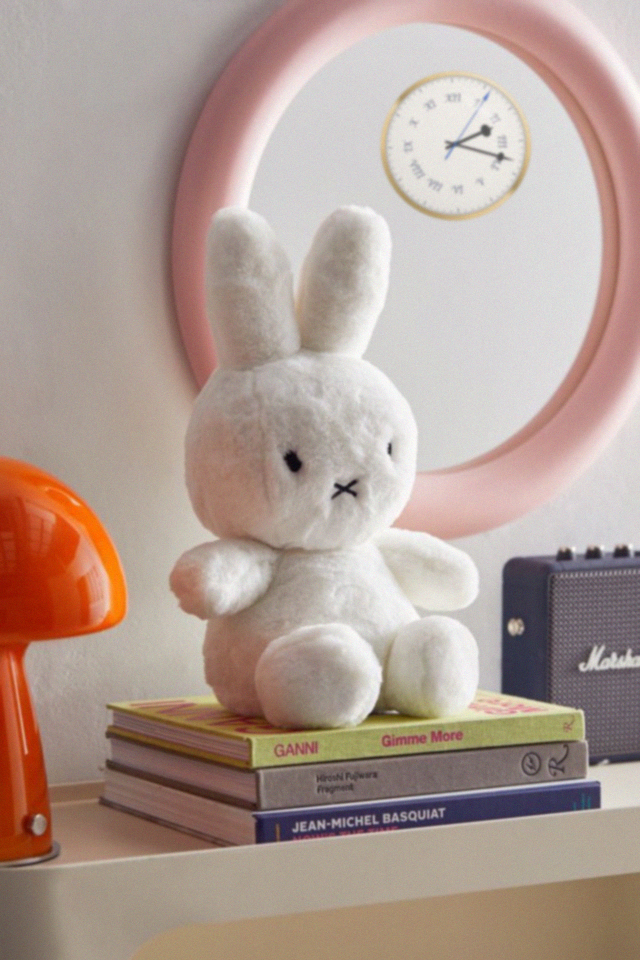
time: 2:18:06
